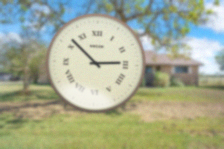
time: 2:52
